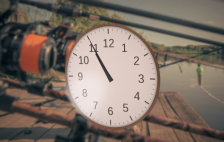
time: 10:55
